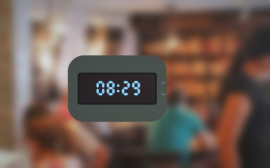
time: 8:29
